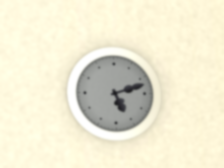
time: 5:12
